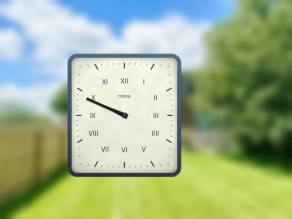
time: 9:49
